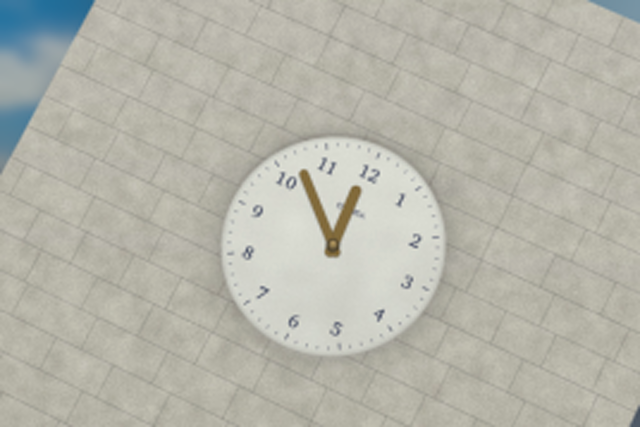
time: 11:52
